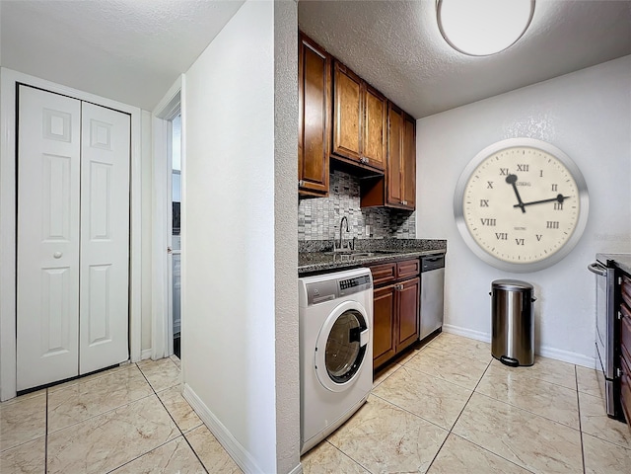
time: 11:13
